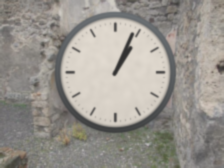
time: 1:04
